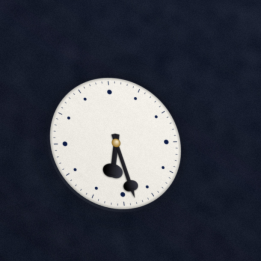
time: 6:28
